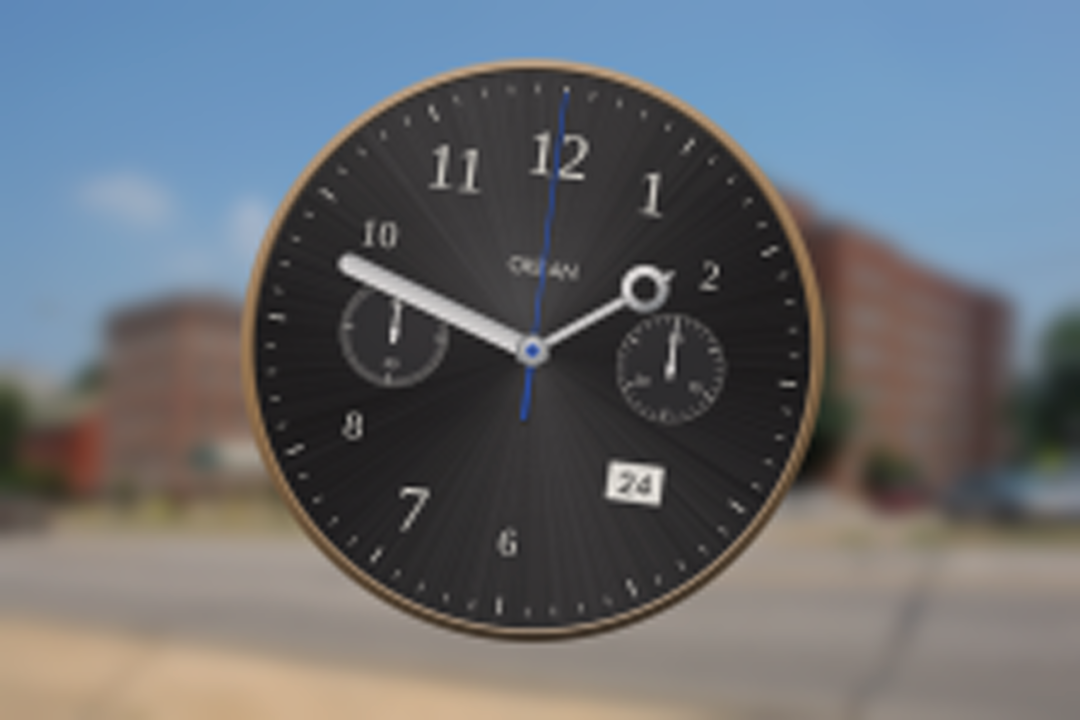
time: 1:48
